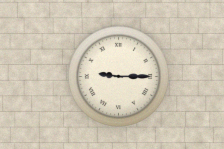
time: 9:15
